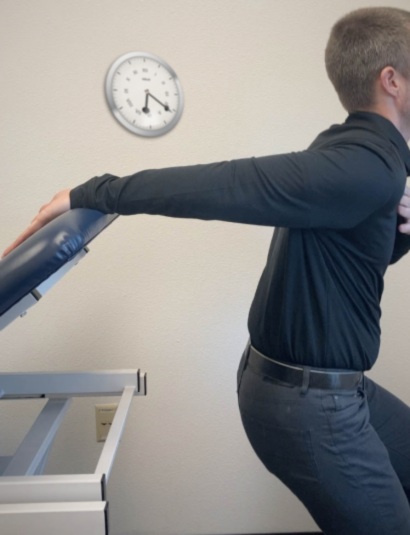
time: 6:21
